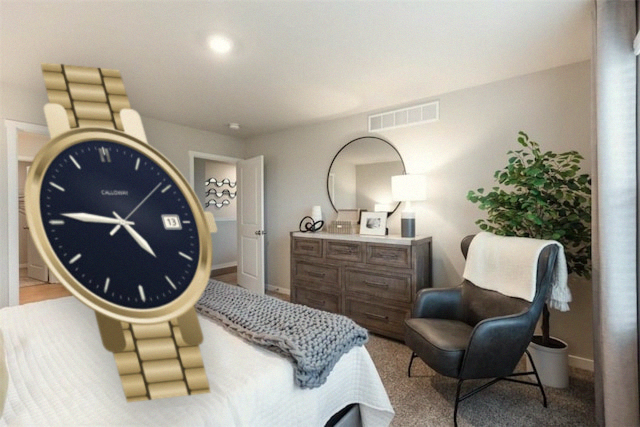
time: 4:46:09
